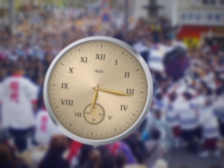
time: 6:16
